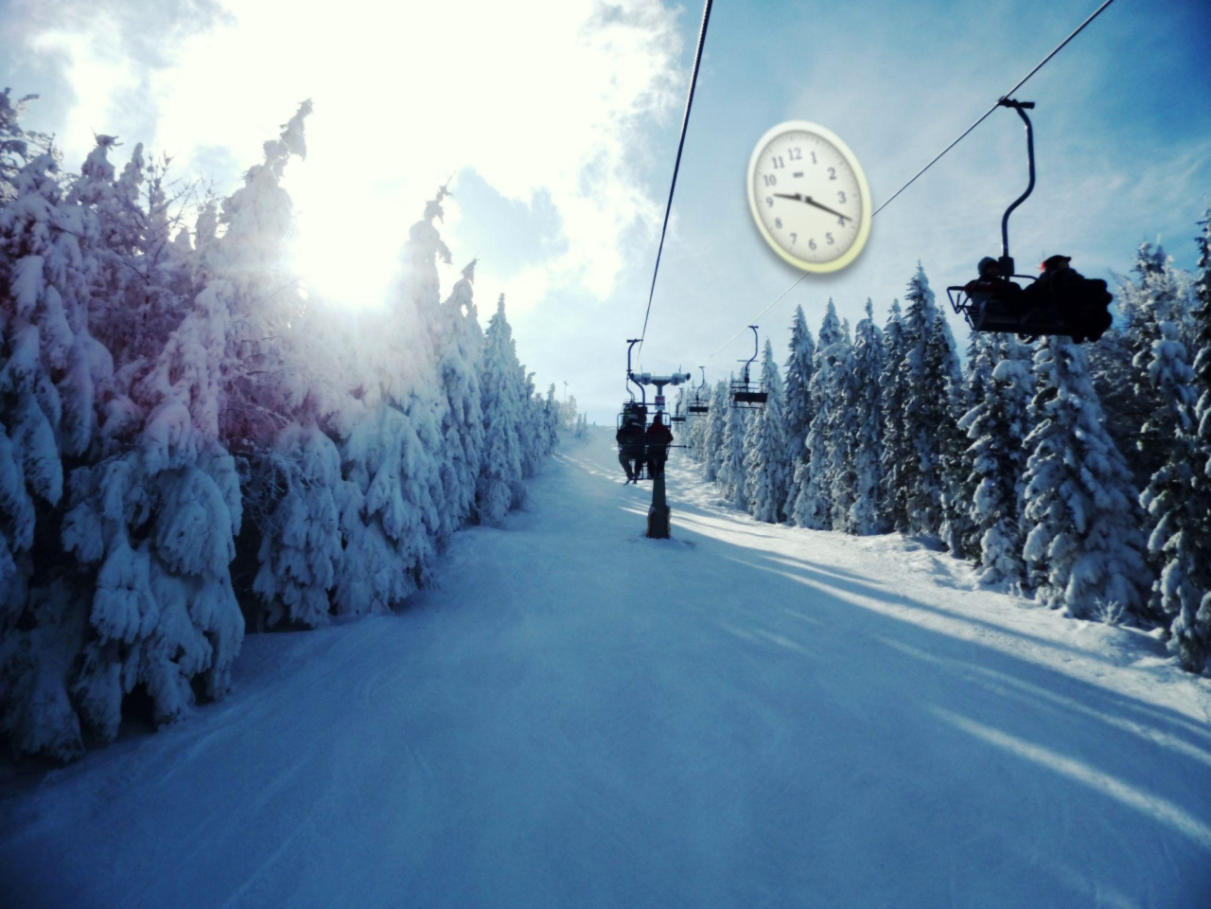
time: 9:19
